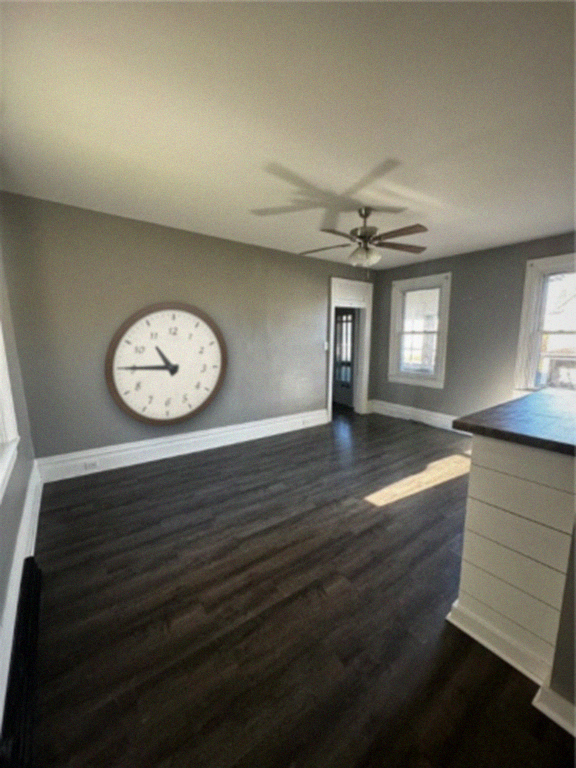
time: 10:45
